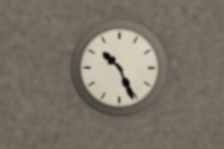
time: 10:26
